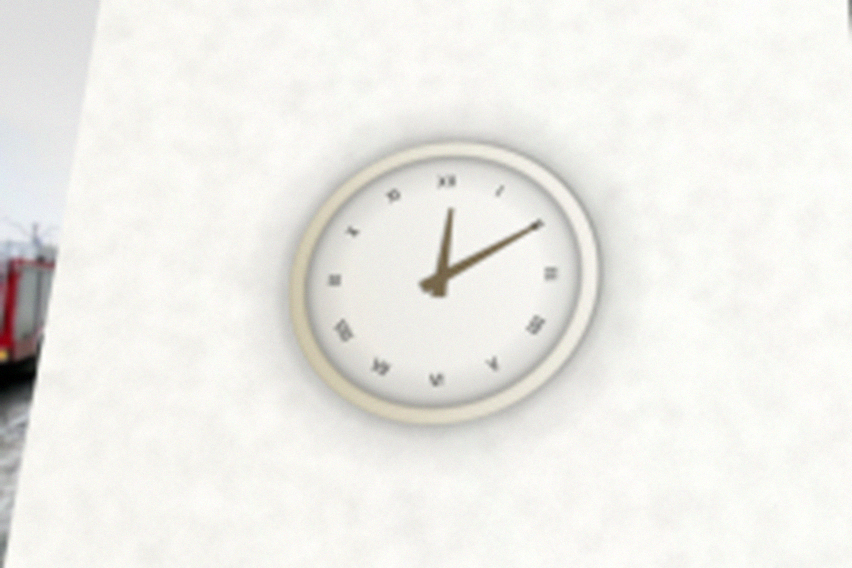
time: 12:10
